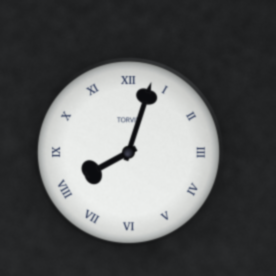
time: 8:03
